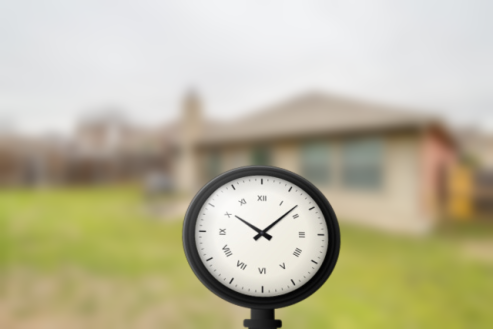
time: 10:08
